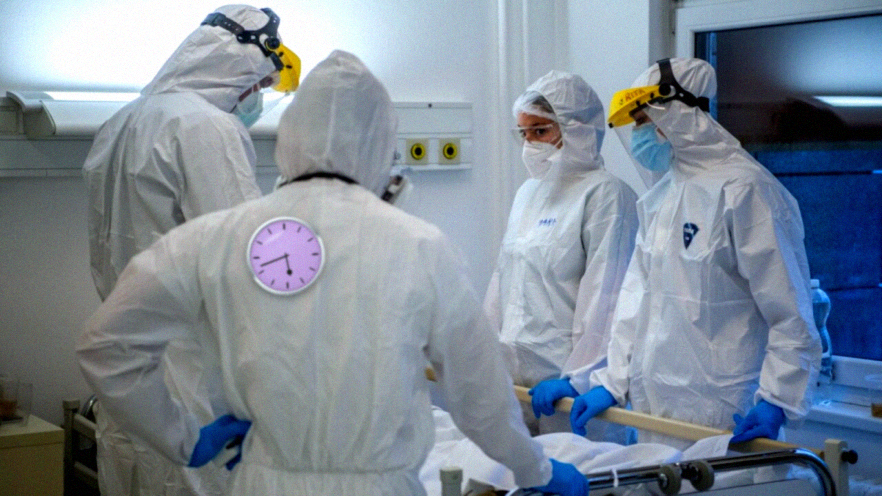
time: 5:42
